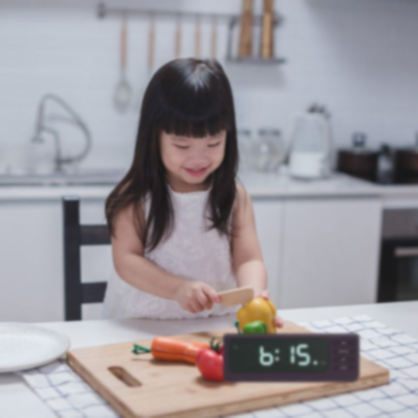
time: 6:15
